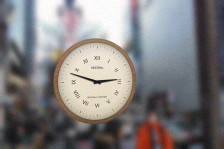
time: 2:48
